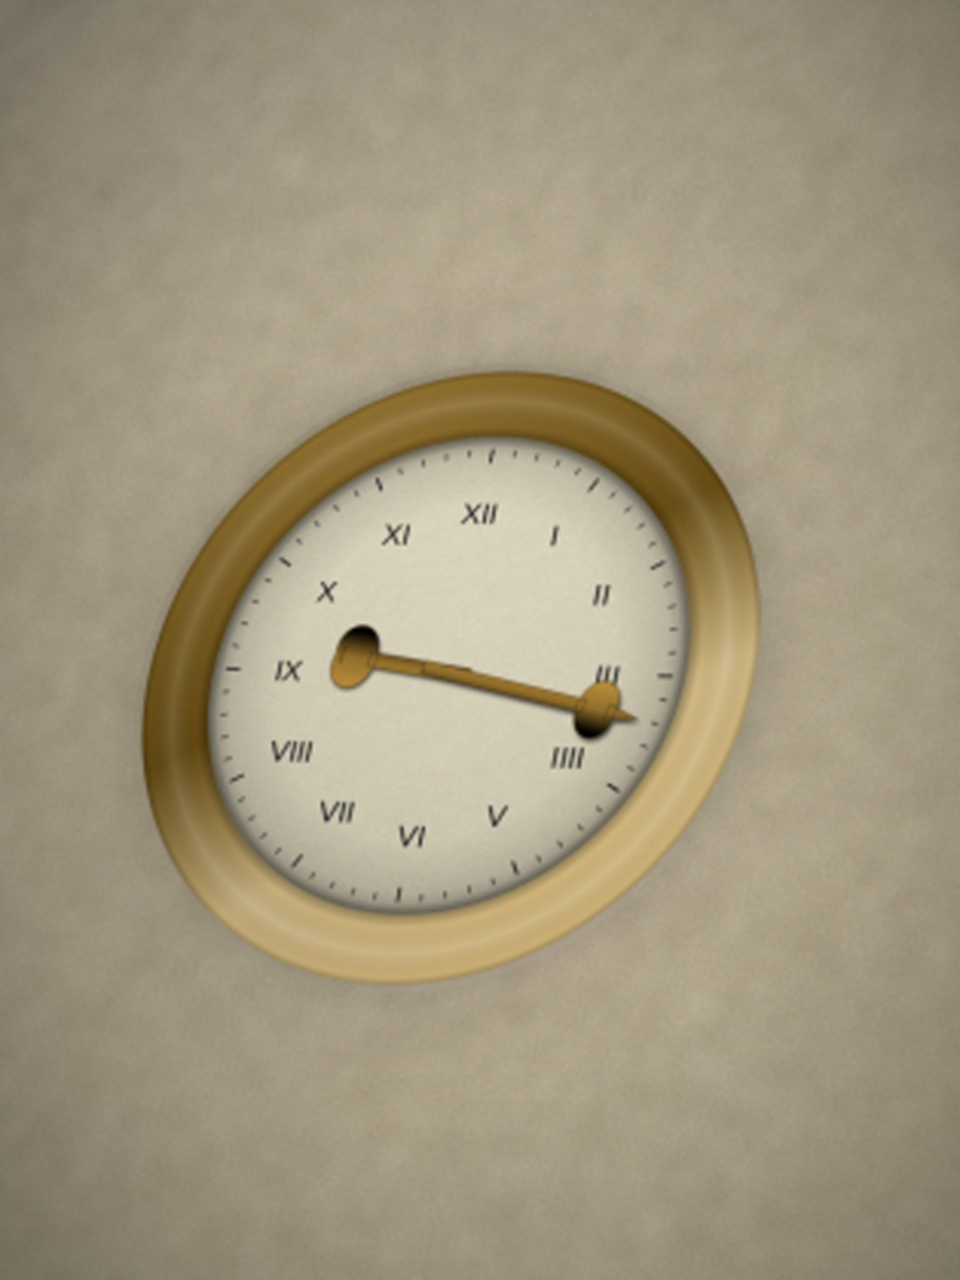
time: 9:17
